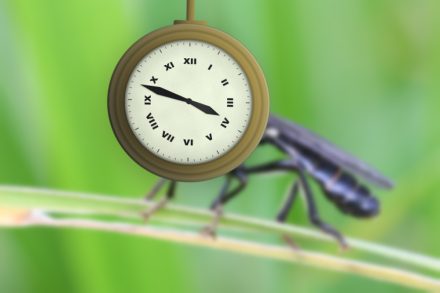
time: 3:48
